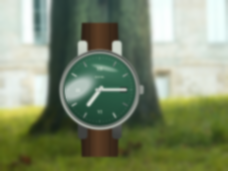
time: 7:15
